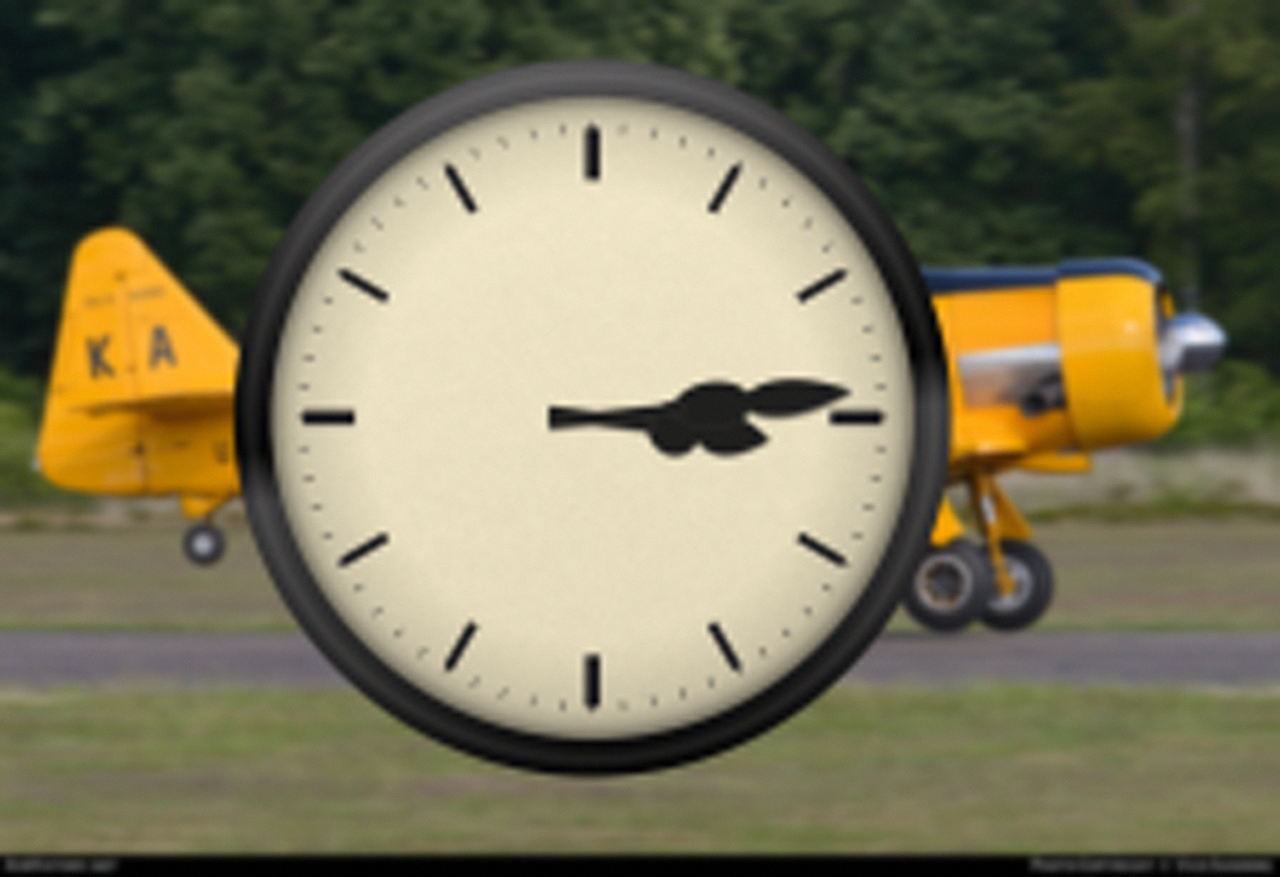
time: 3:14
